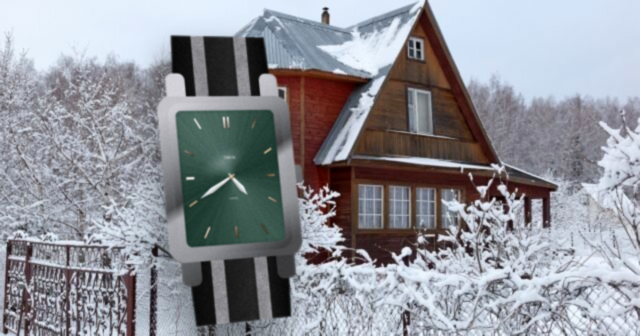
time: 4:40
